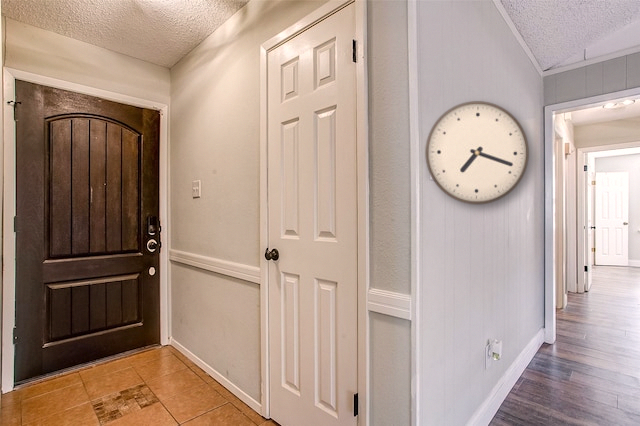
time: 7:18
